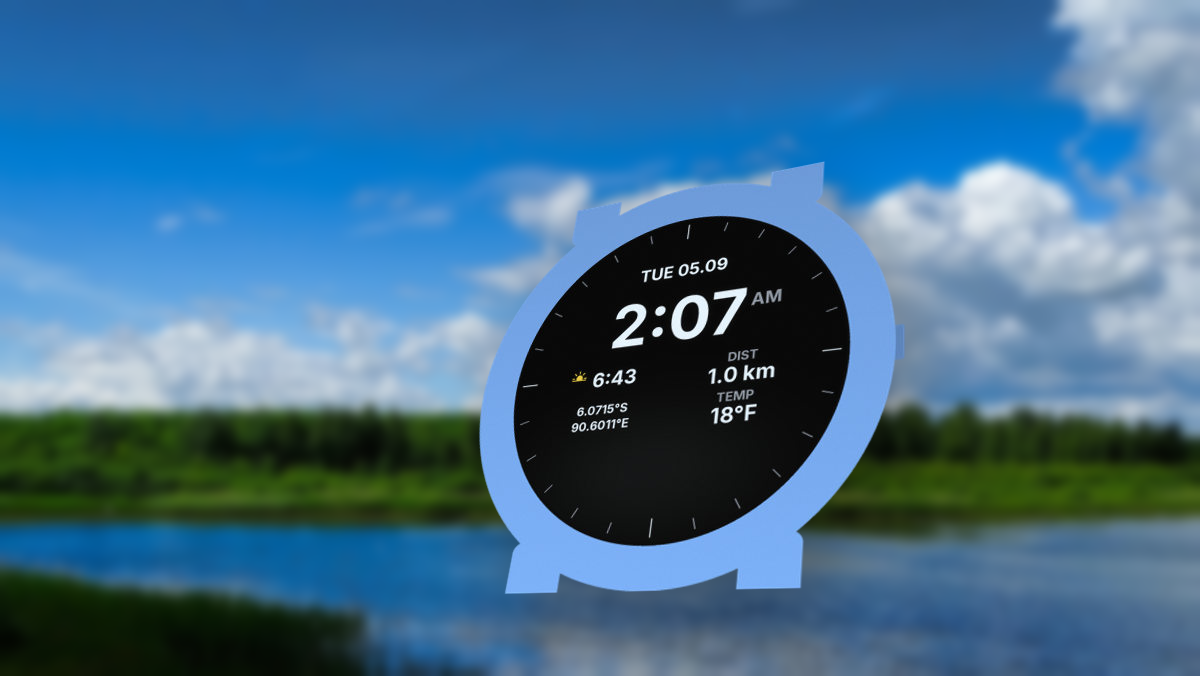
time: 2:07
